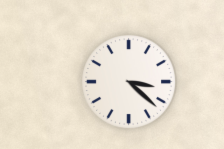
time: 3:22
